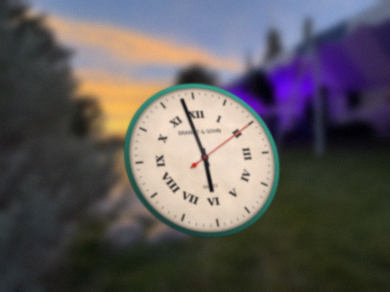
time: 5:58:10
